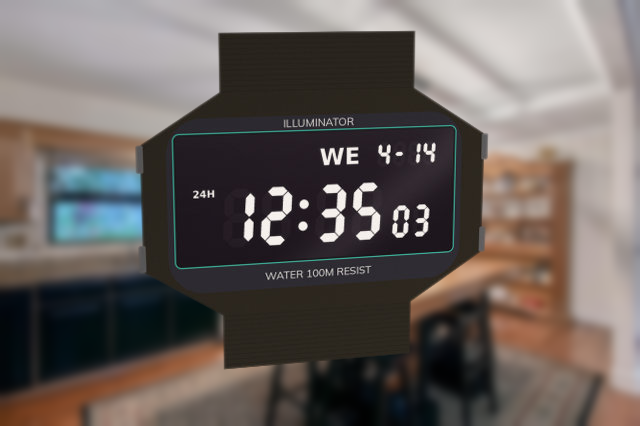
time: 12:35:03
